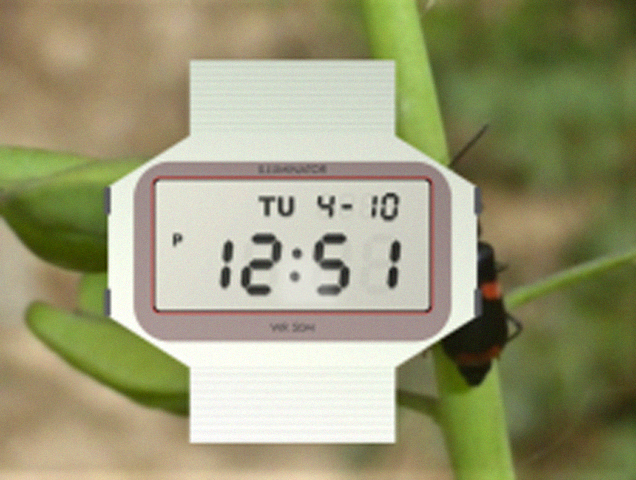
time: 12:51
